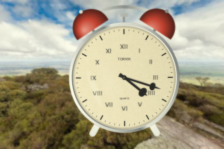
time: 4:18
